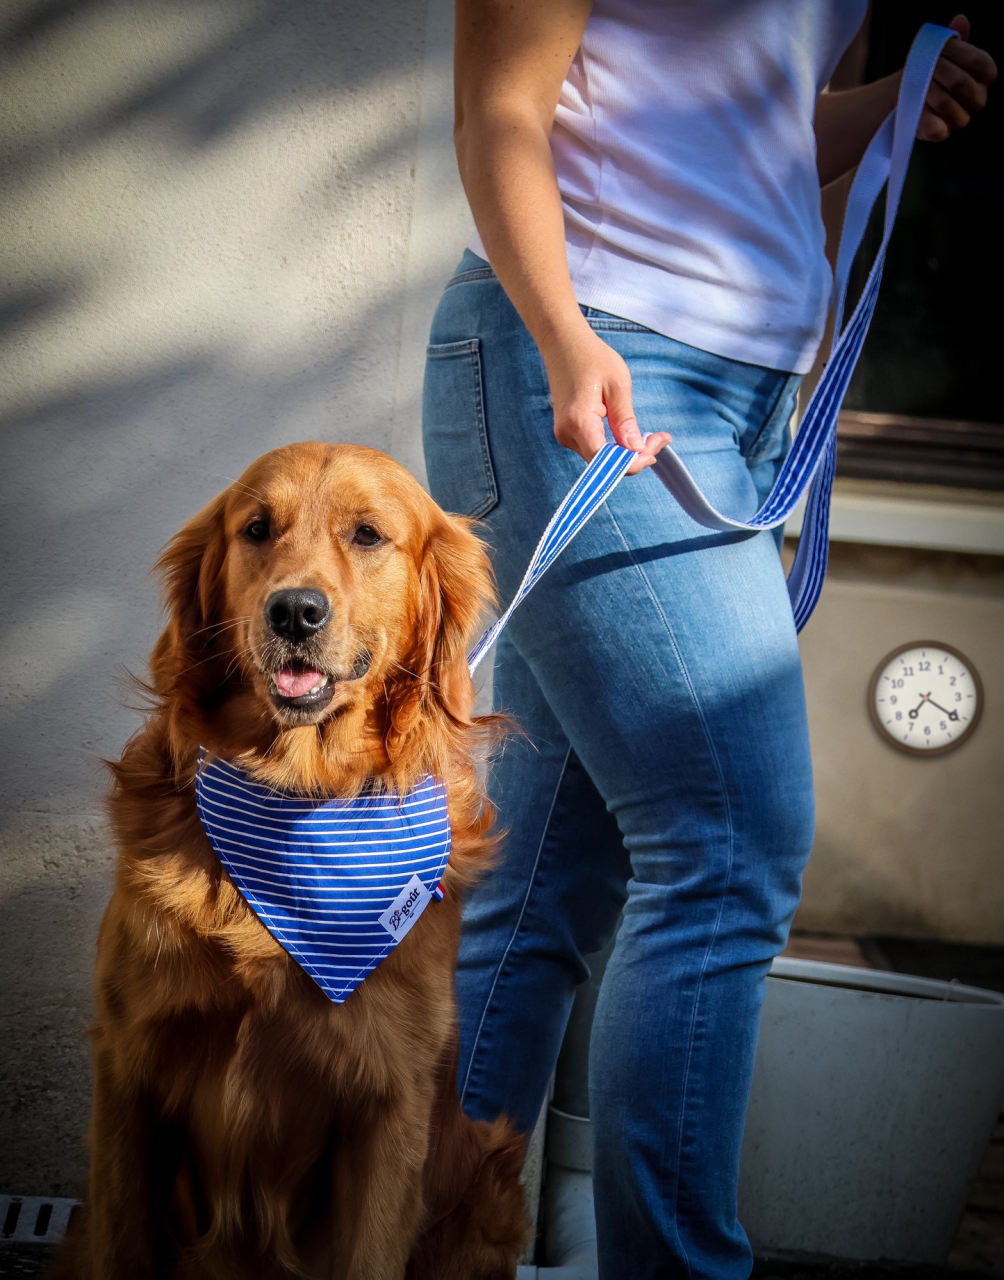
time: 7:21
